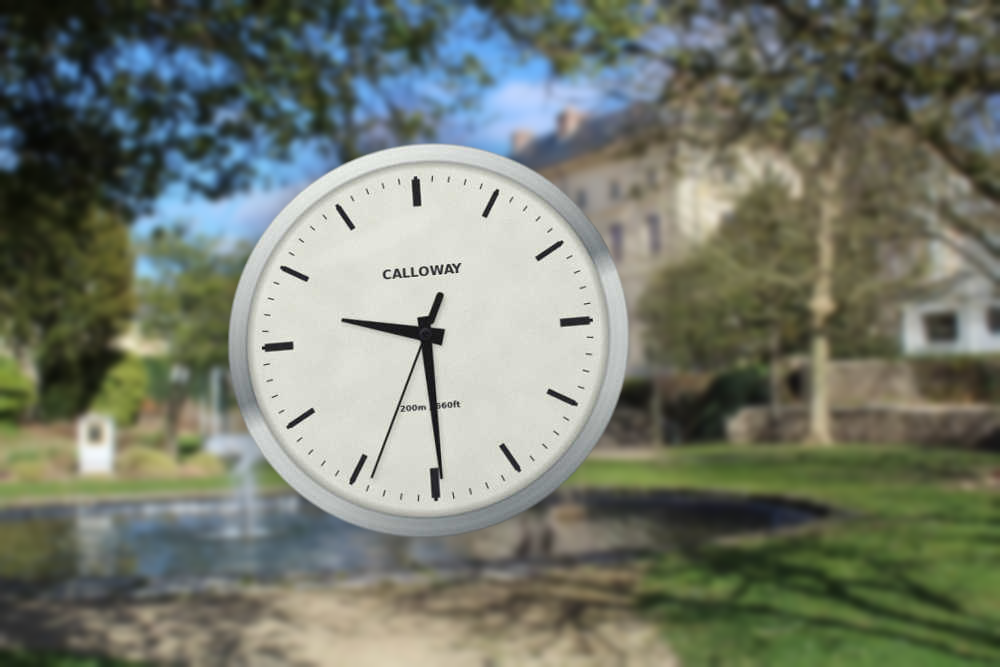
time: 9:29:34
